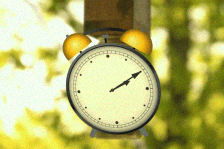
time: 2:10
